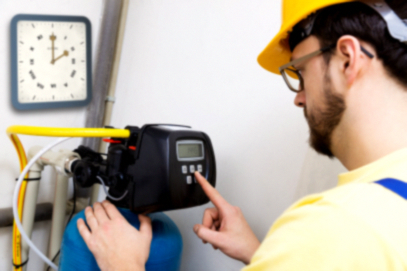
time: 2:00
